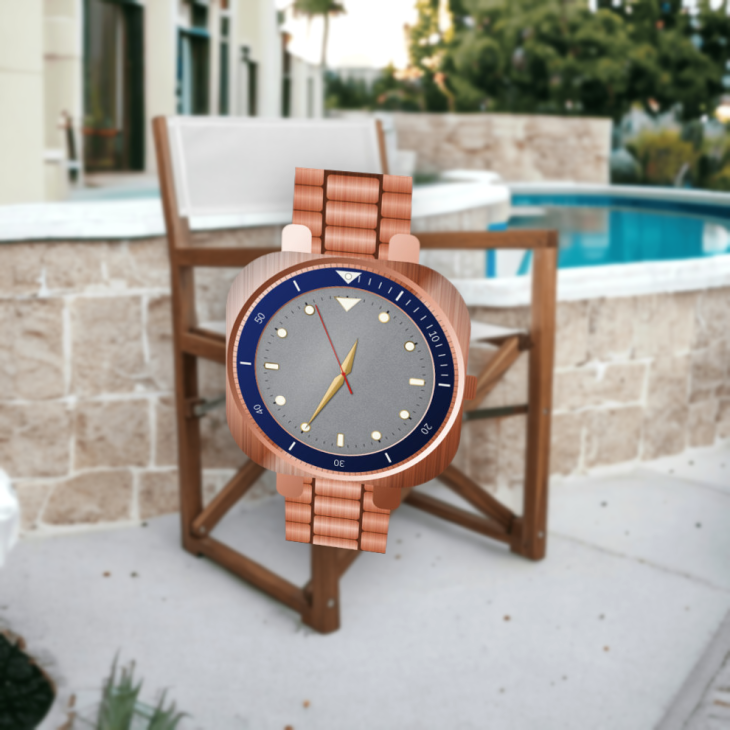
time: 12:34:56
